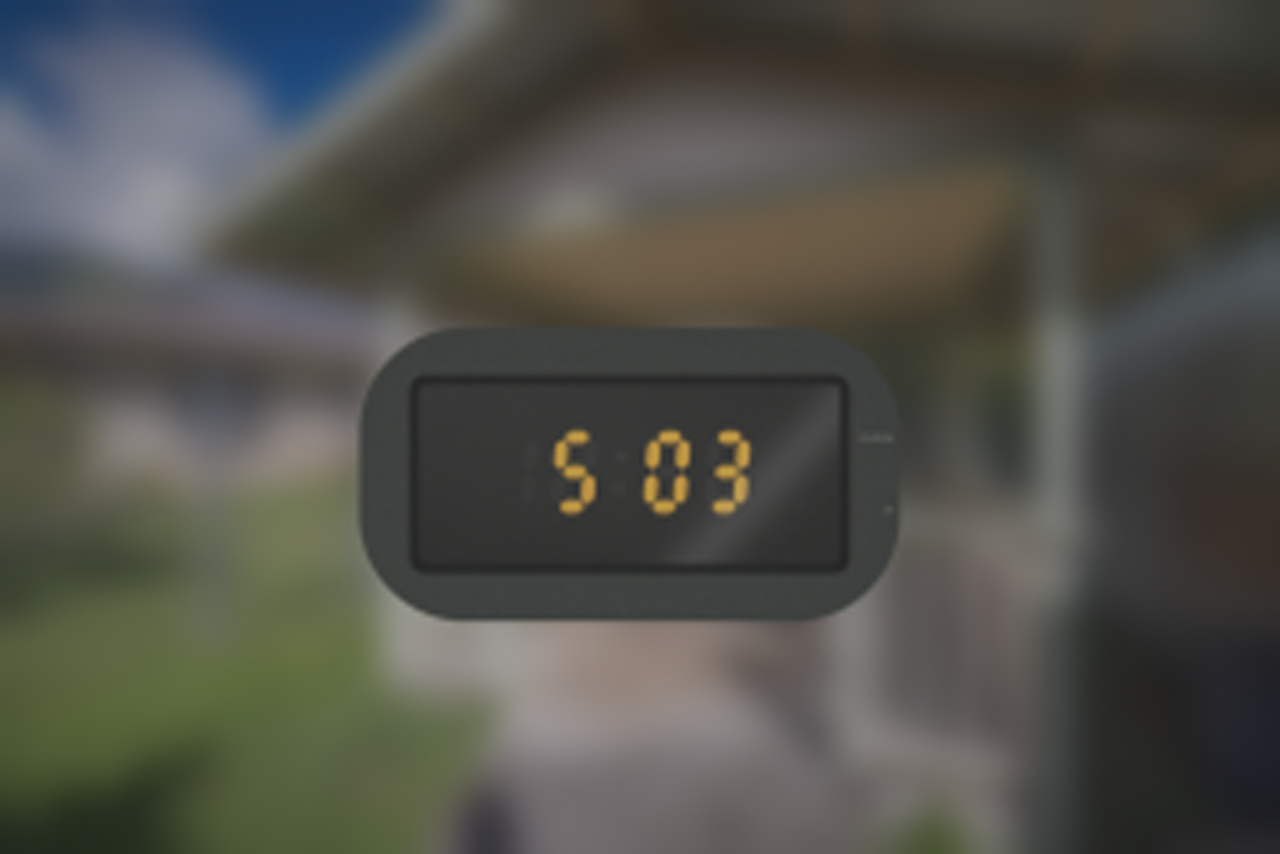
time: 5:03
